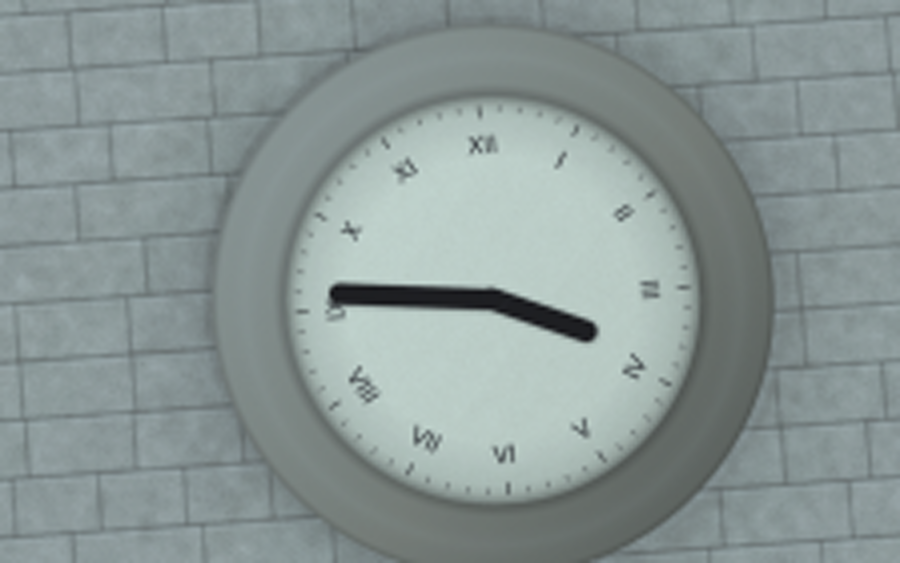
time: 3:46
